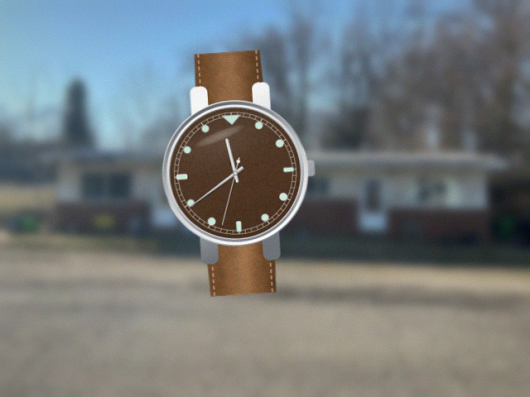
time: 11:39:33
